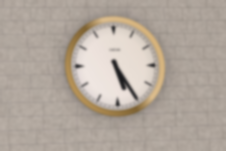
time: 5:25
